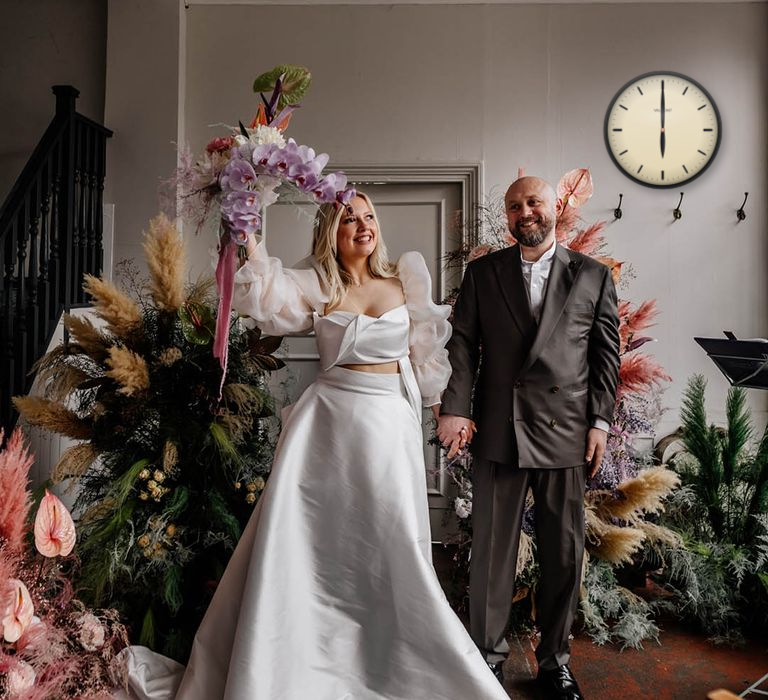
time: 6:00
